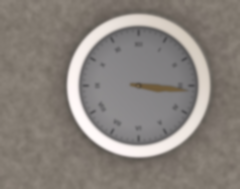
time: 3:16
